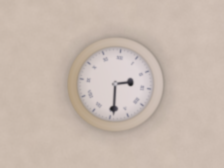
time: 2:29
